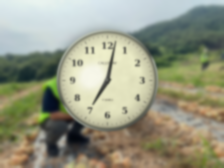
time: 7:02
